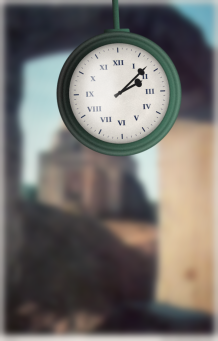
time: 2:08
